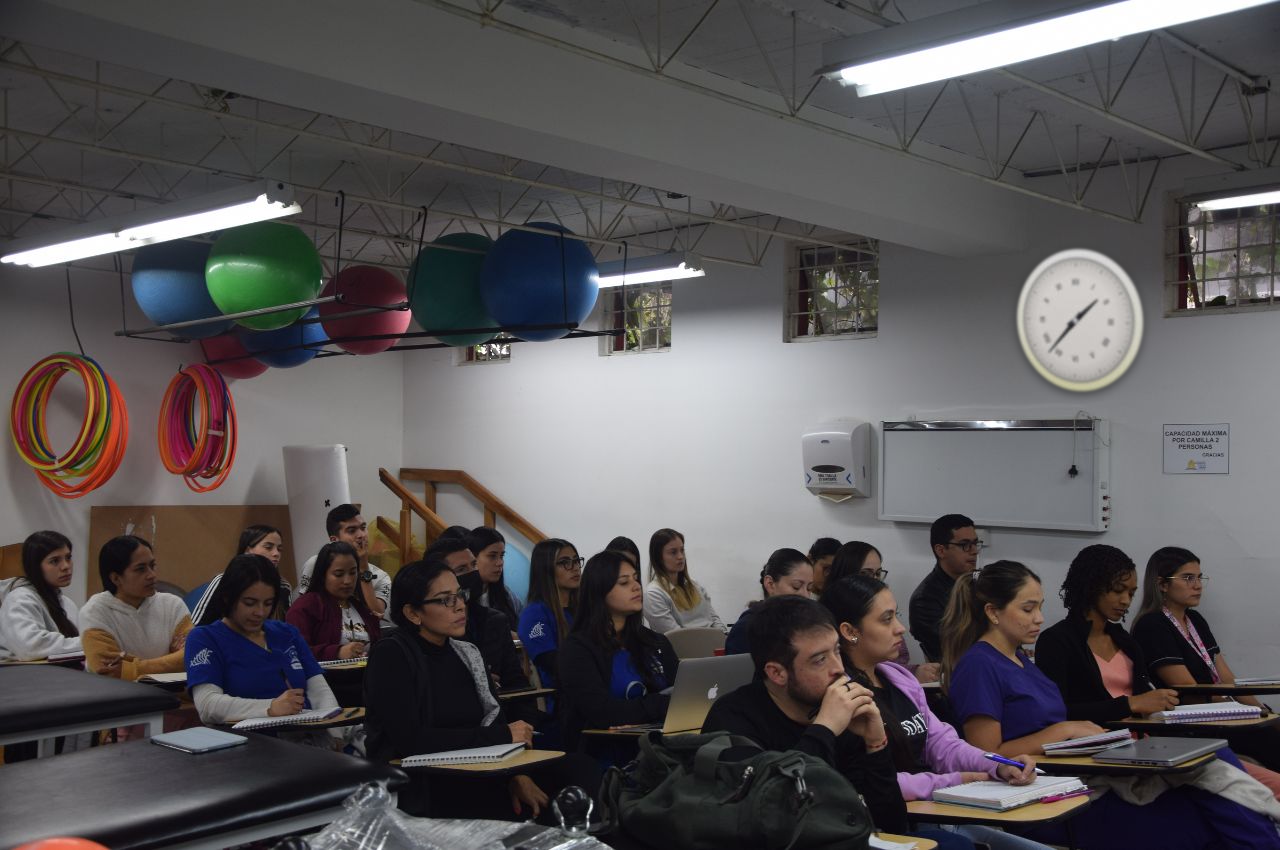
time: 1:37
